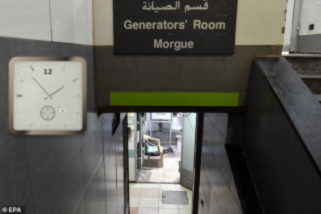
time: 1:53
